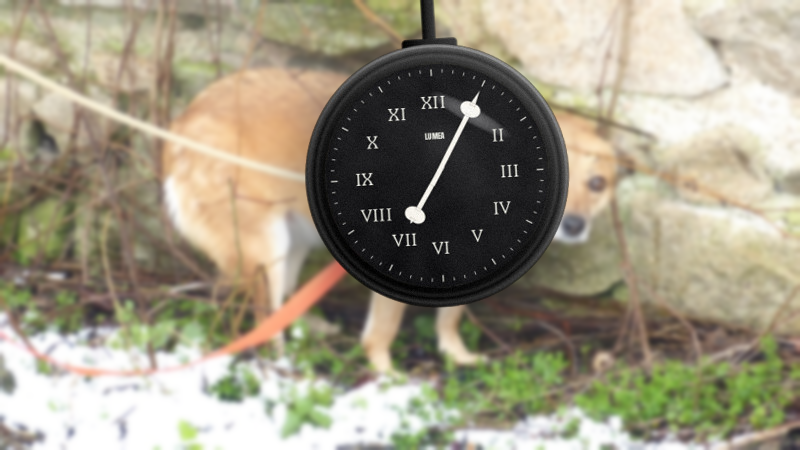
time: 7:05
